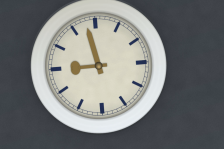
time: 8:58
